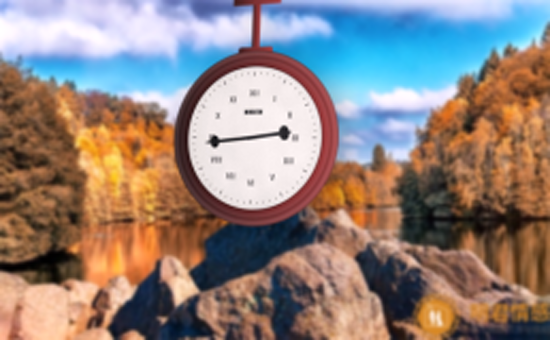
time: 2:44
